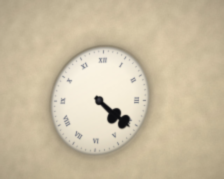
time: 4:21
